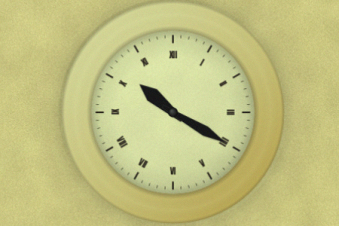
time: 10:20
